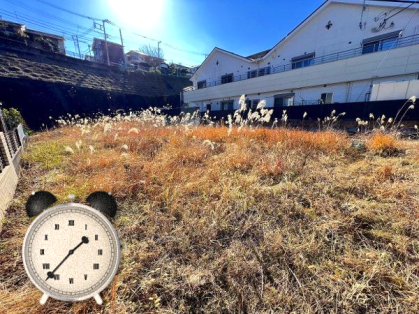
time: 1:37
